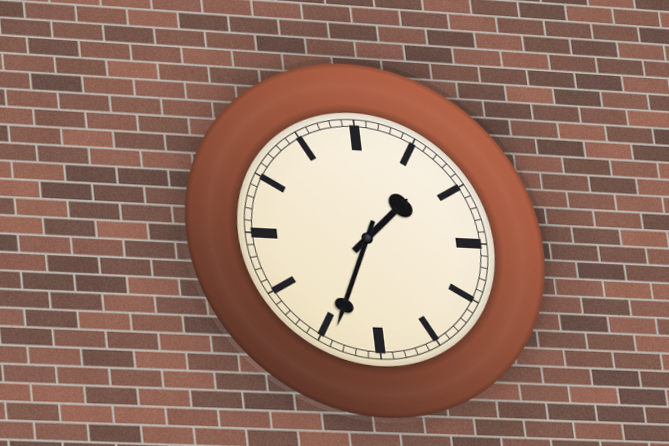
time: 1:34
